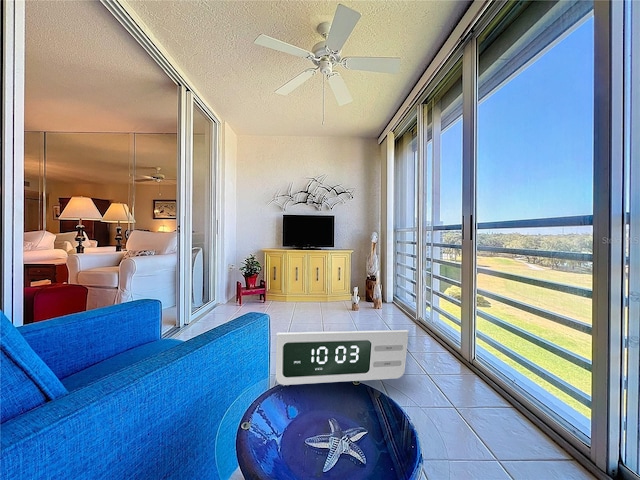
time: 10:03
